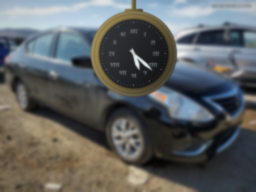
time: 5:22
